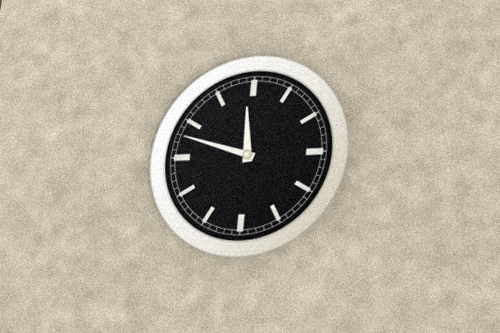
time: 11:48
